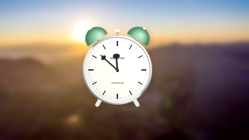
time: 11:52
